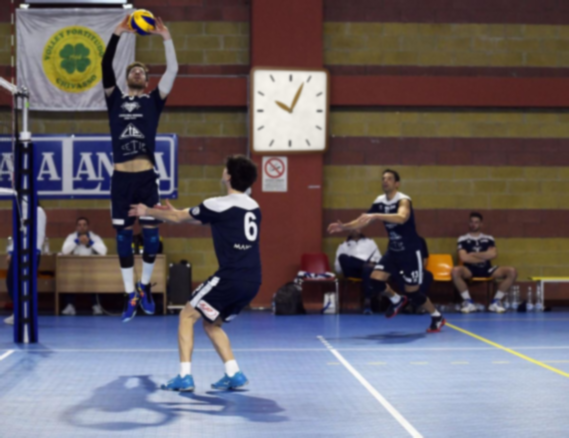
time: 10:04
